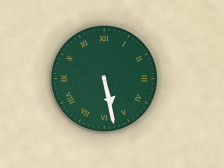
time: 5:28
